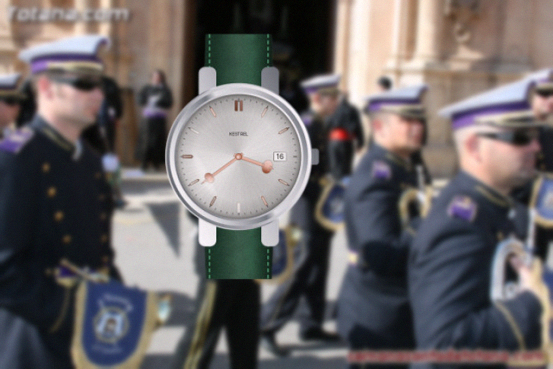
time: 3:39
